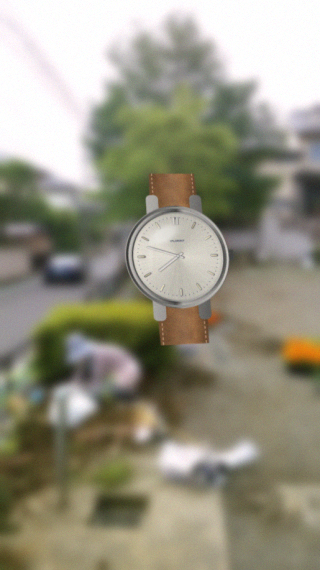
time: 7:48
